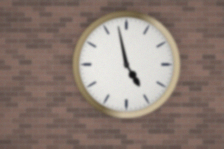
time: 4:58
